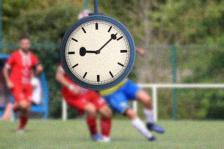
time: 9:08
